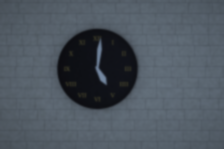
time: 5:01
